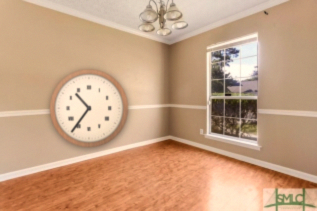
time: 10:36
